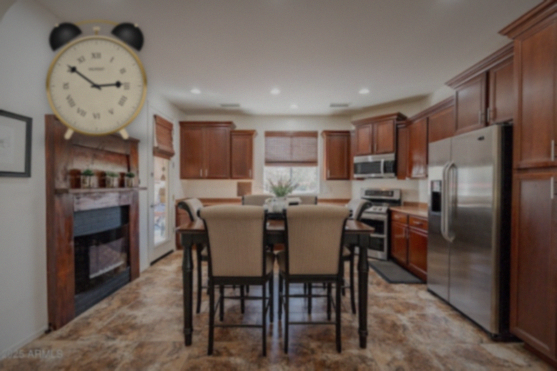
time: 2:51
